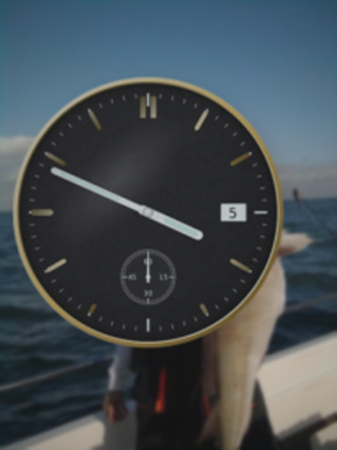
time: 3:49
